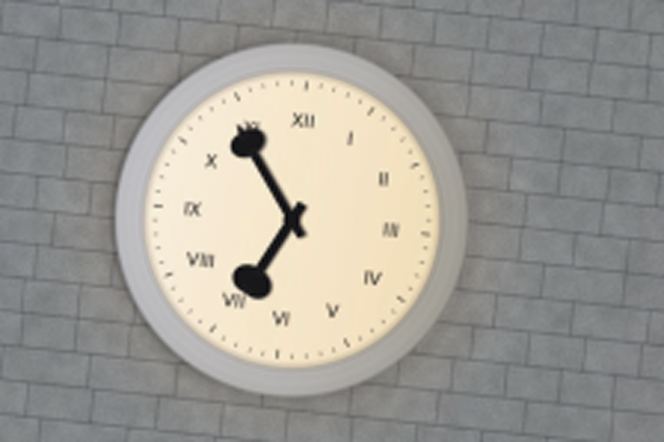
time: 6:54
